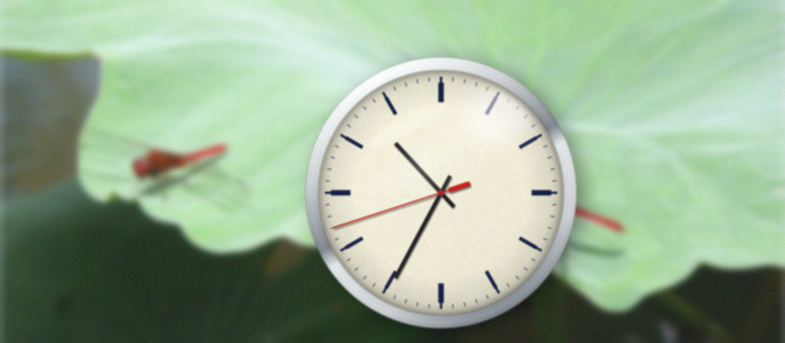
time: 10:34:42
